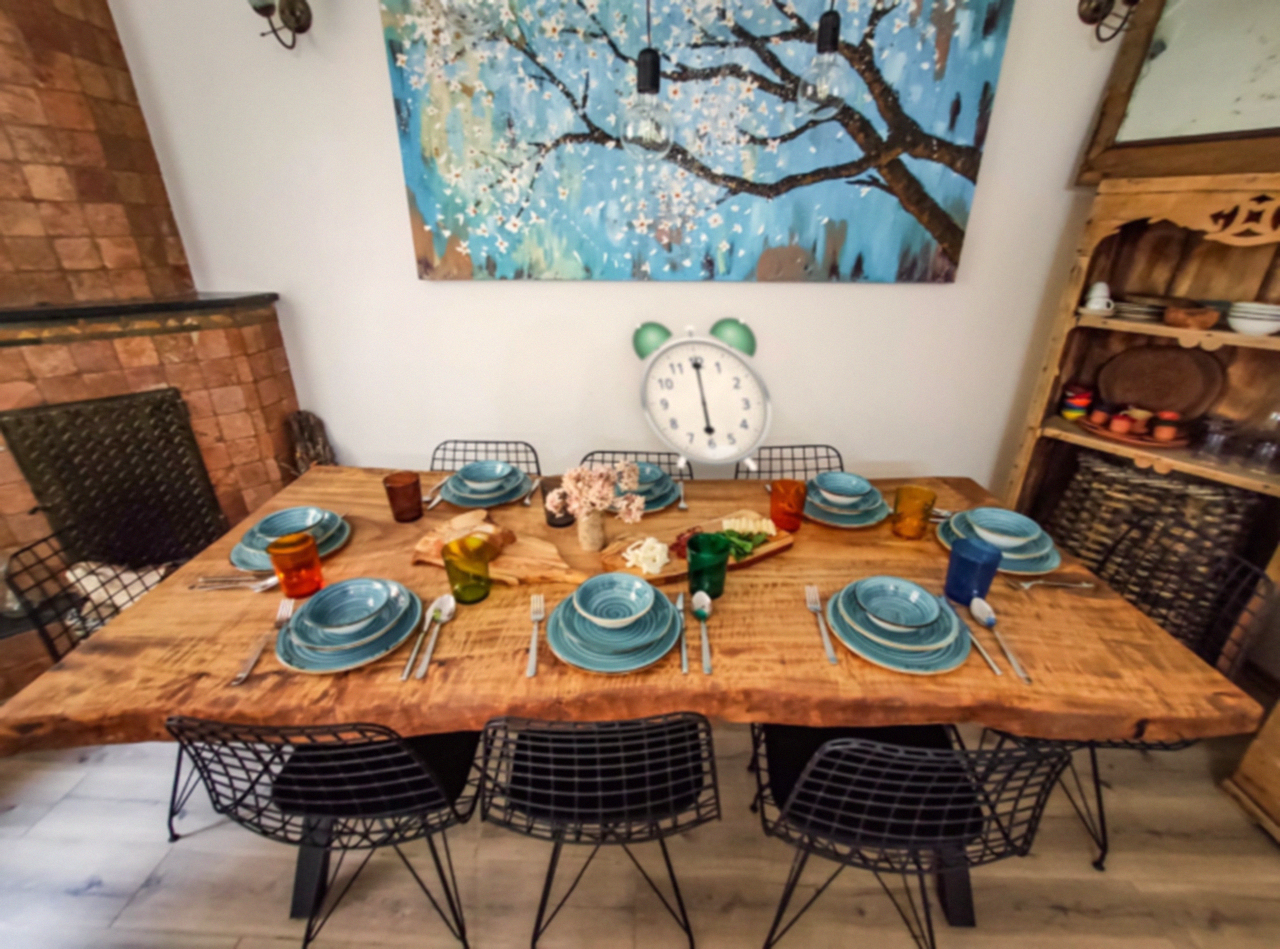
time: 6:00
